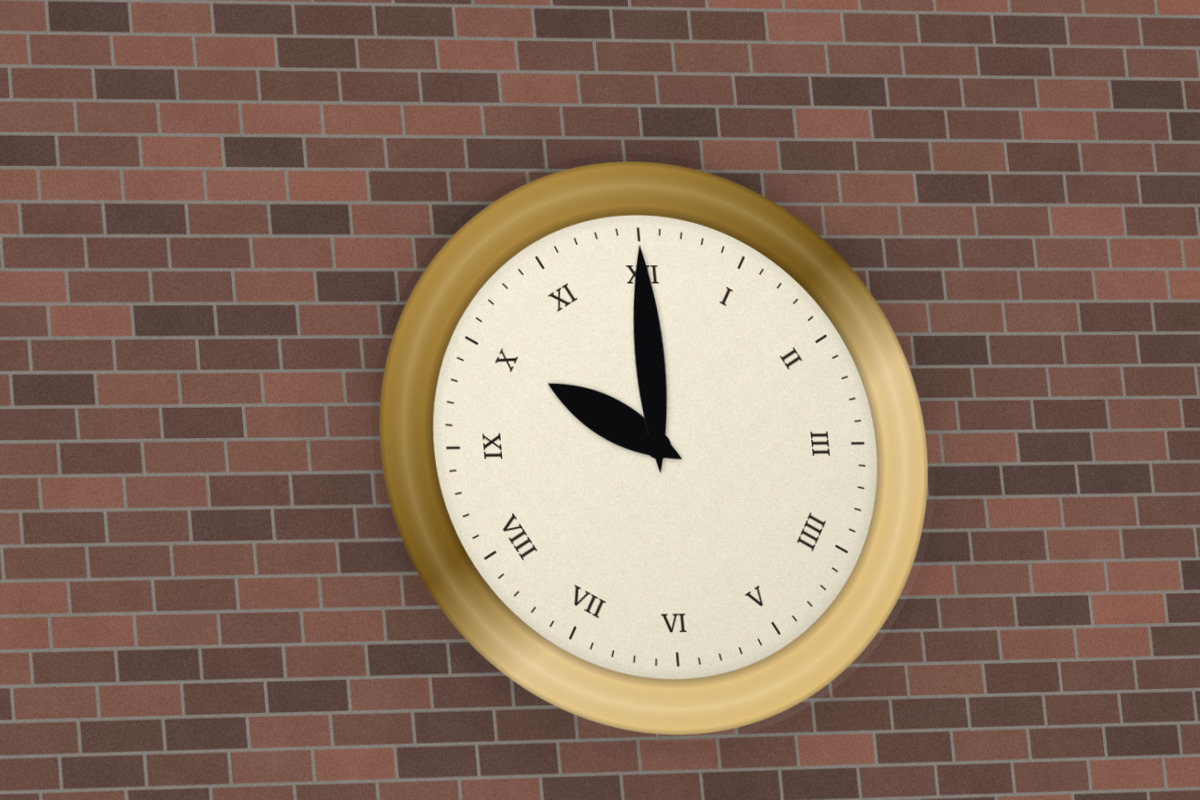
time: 10:00
